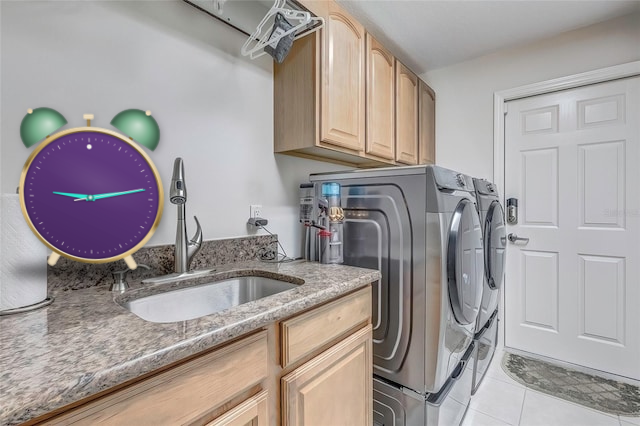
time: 9:13:13
